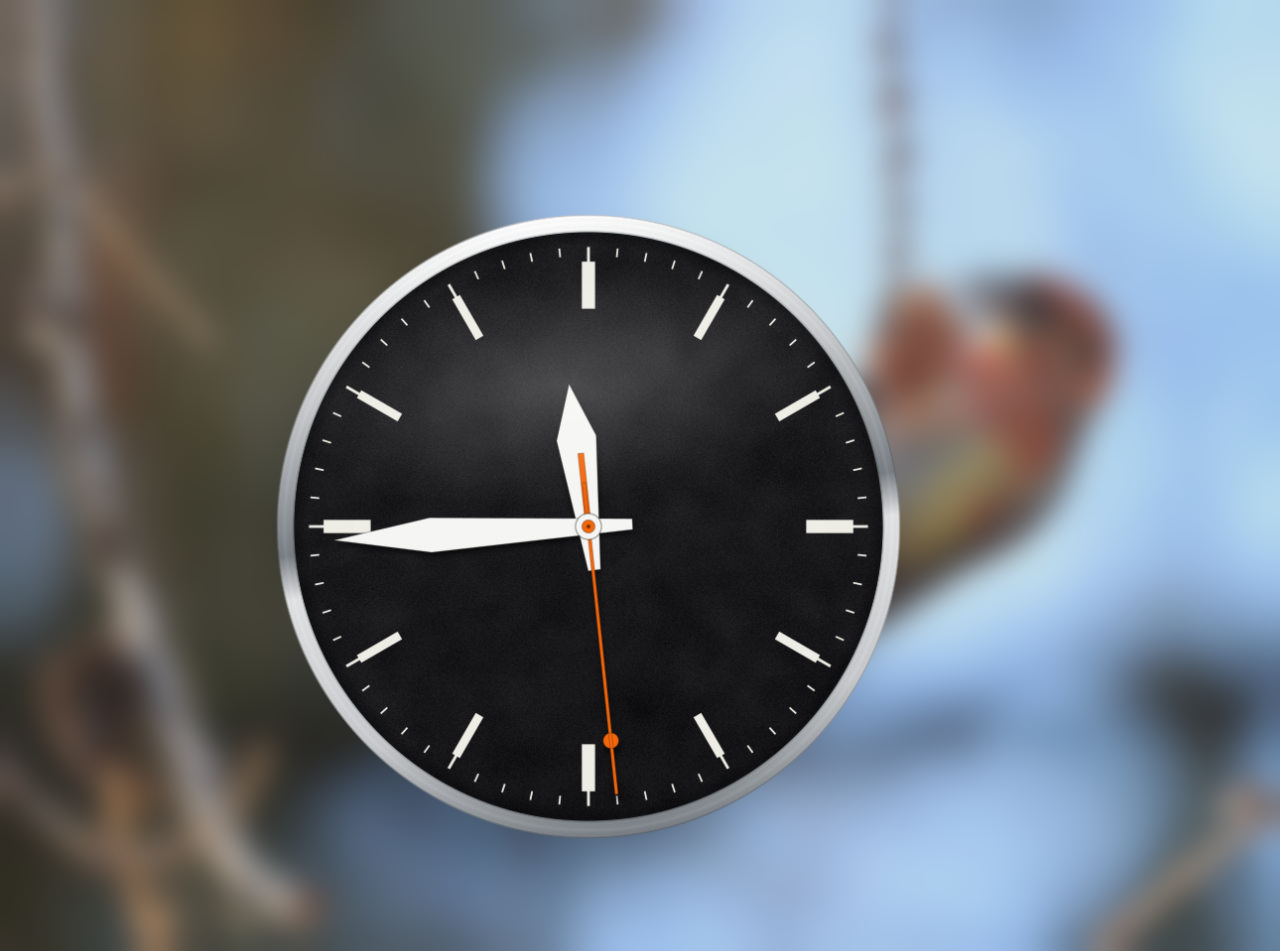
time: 11:44:29
